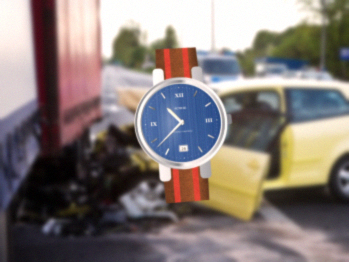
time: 10:38
